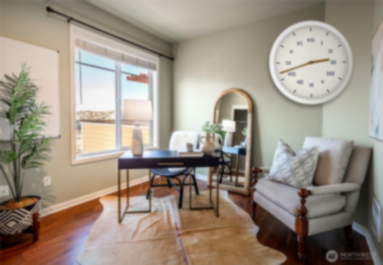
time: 2:42
